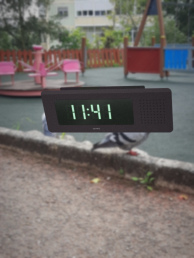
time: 11:41
